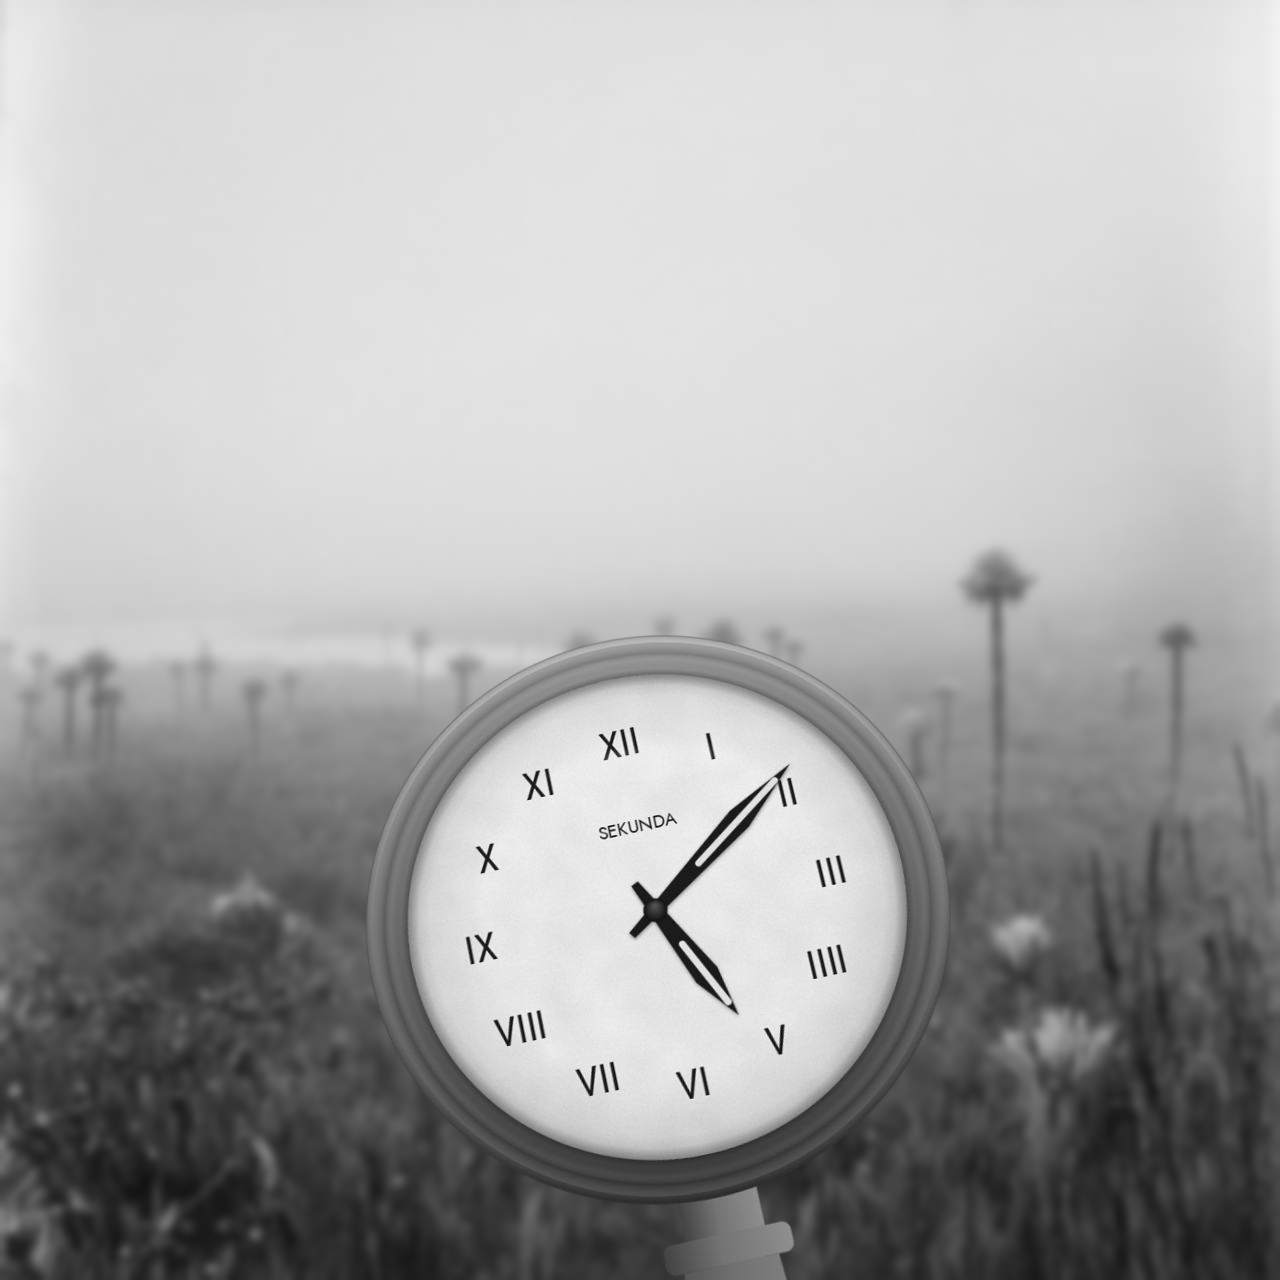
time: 5:09
